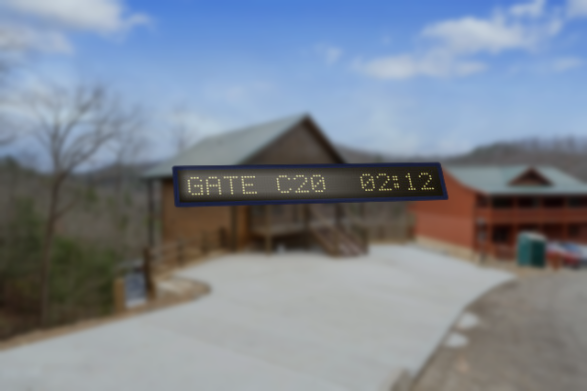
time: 2:12
